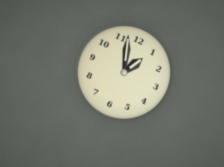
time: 12:57
